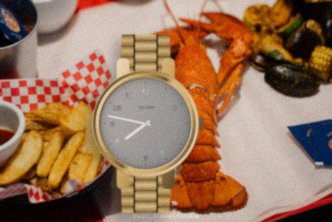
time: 7:47
